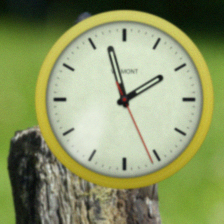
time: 1:57:26
